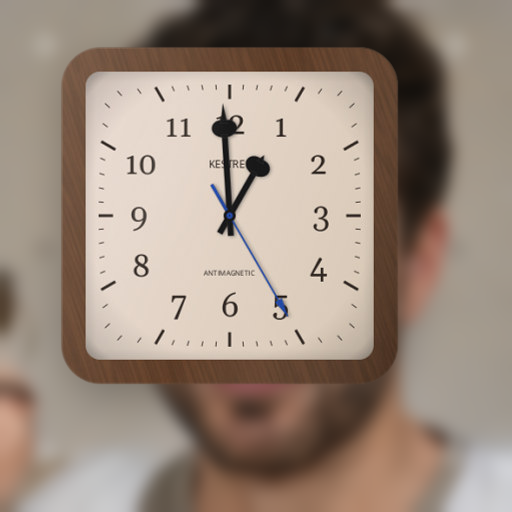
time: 12:59:25
